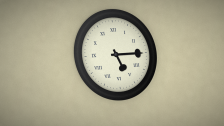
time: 5:15
